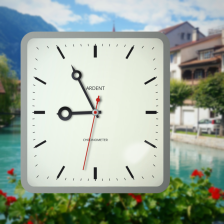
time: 8:55:32
